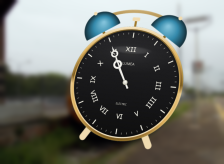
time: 10:55
